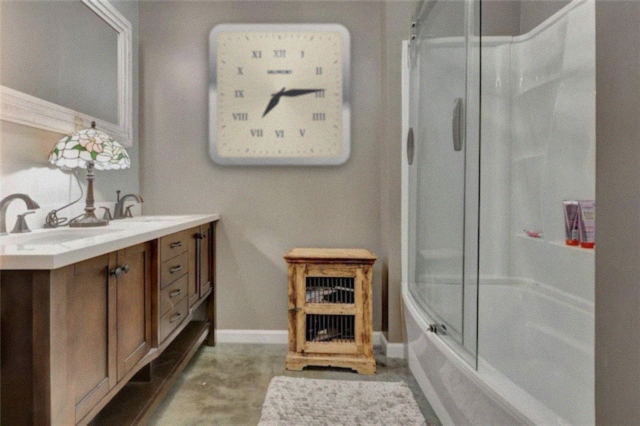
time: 7:14
